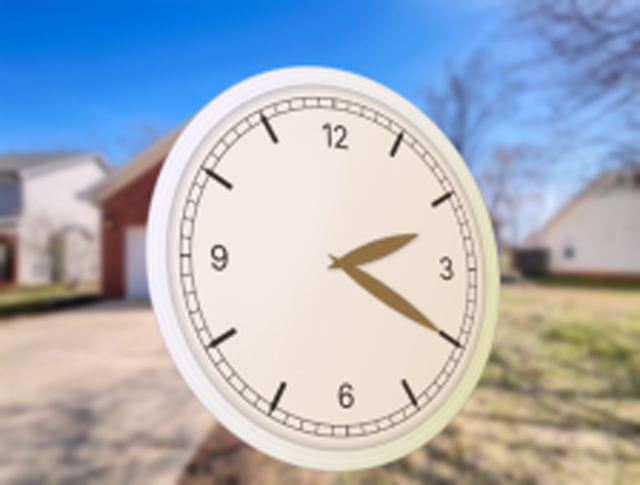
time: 2:20
